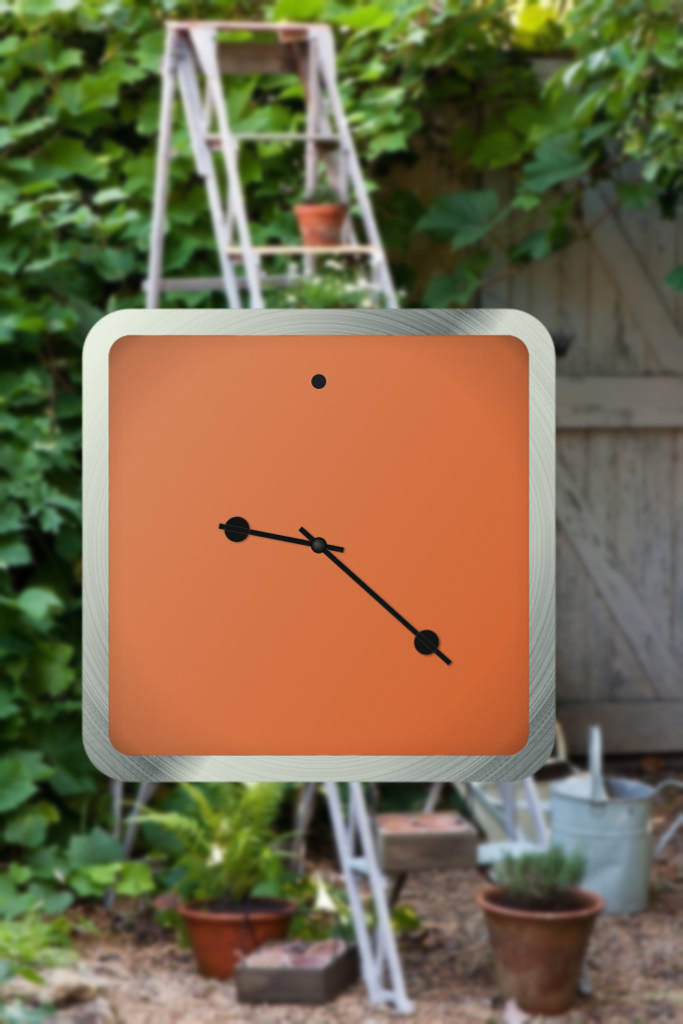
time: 9:22
